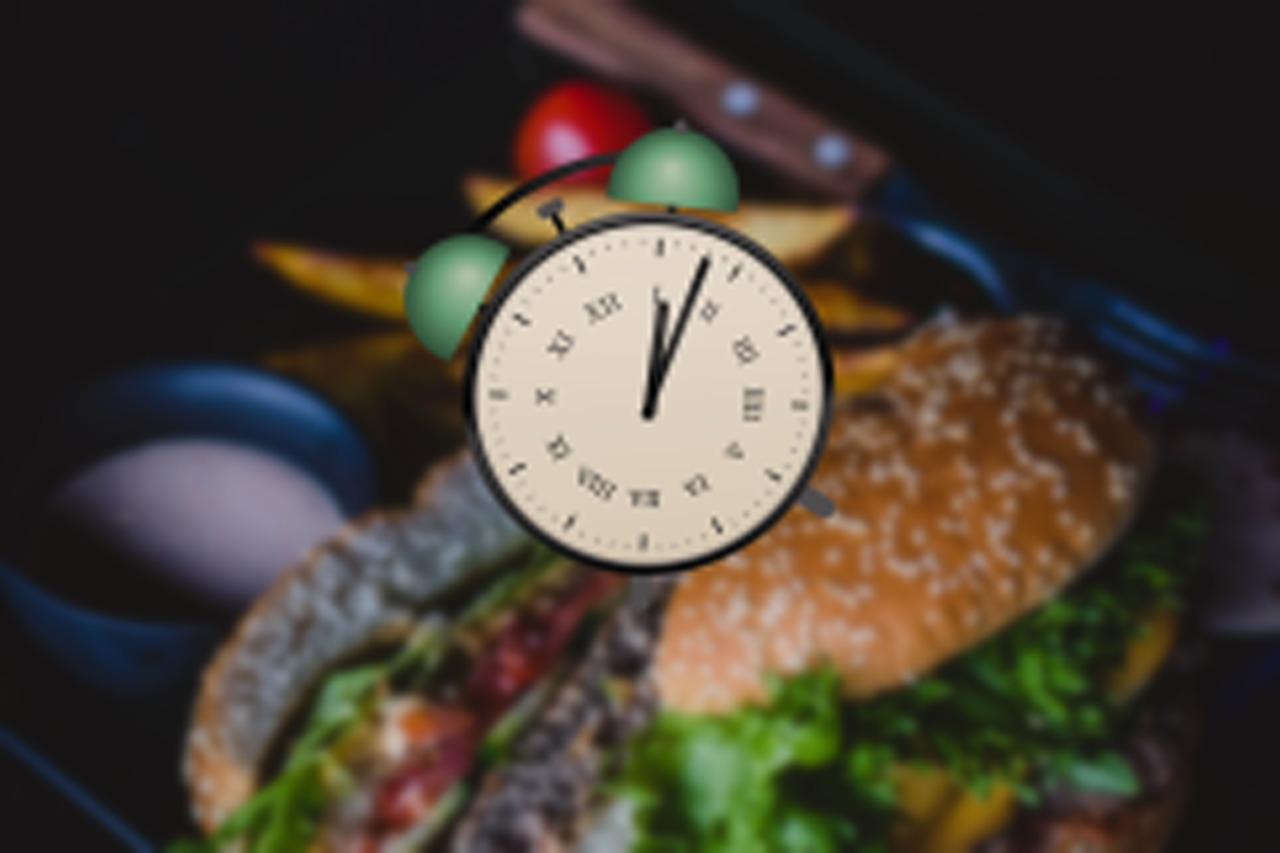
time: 1:08
